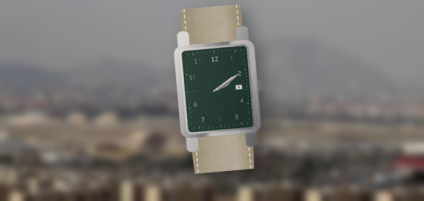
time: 2:10
